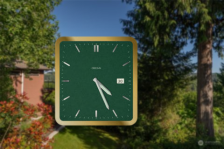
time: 4:26
